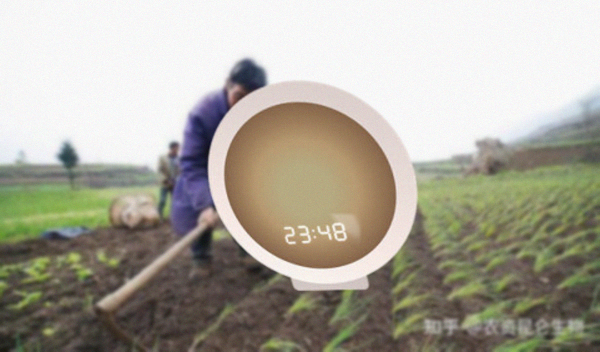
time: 23:48
